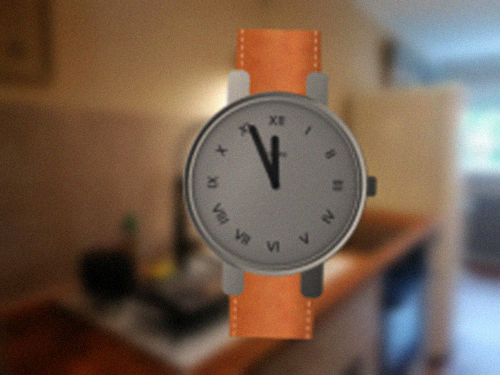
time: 11:56
